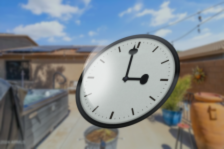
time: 2:59
